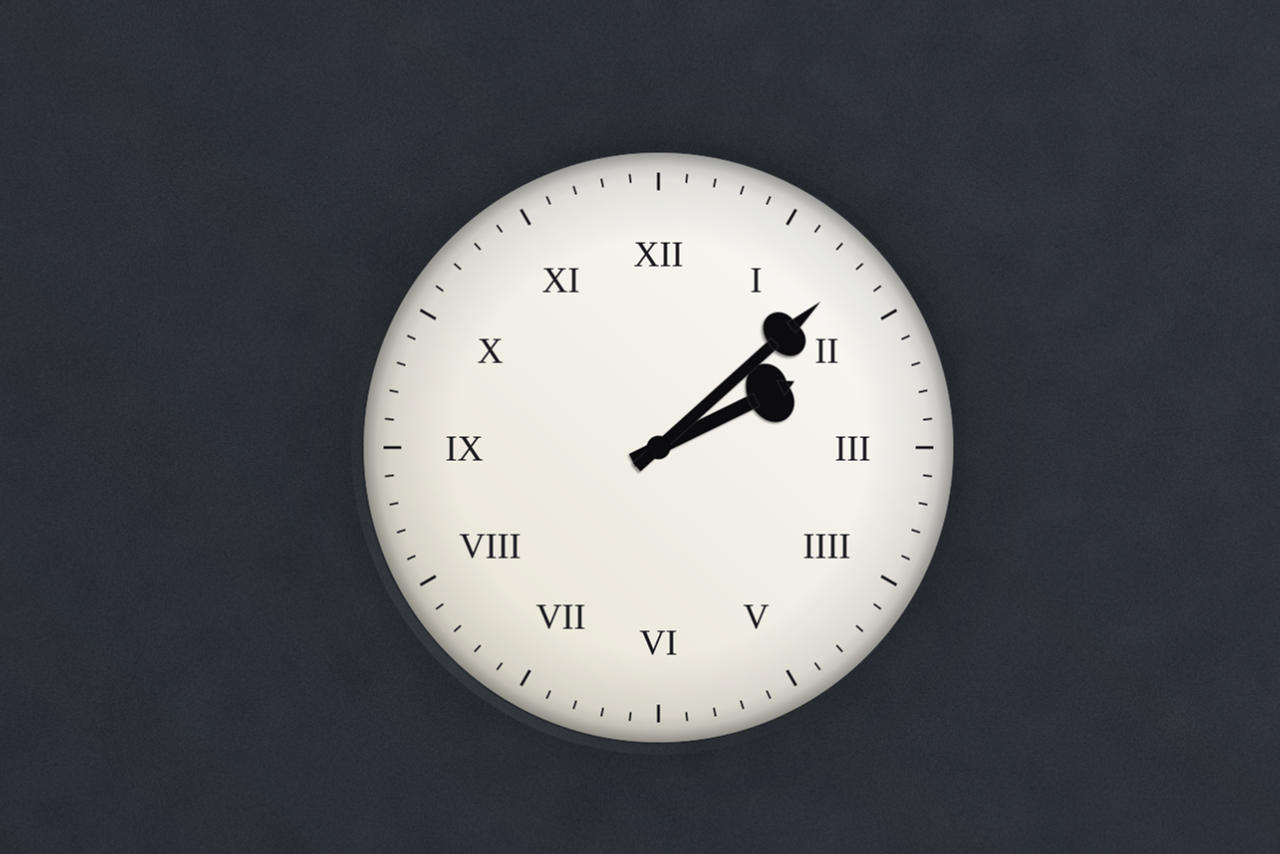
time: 2:08
